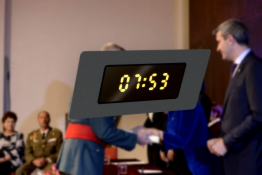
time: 7:53
